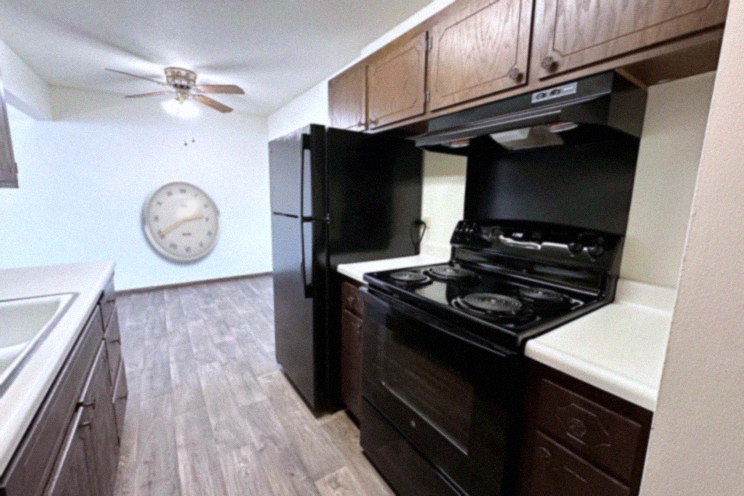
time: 2:40
